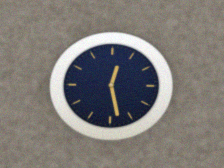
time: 12:28
